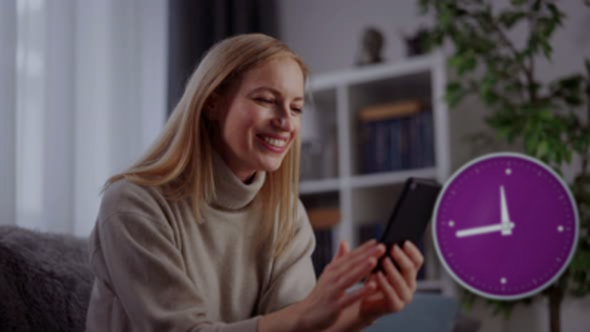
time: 11:43
